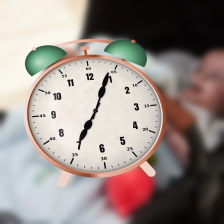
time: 7:04
